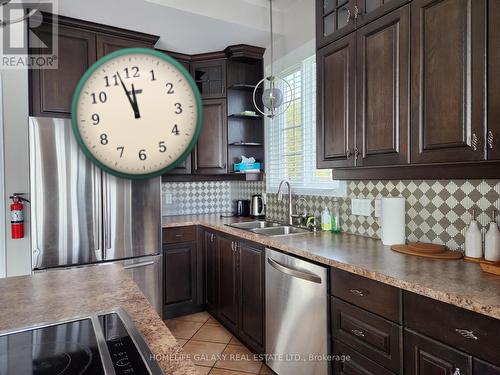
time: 11:57
